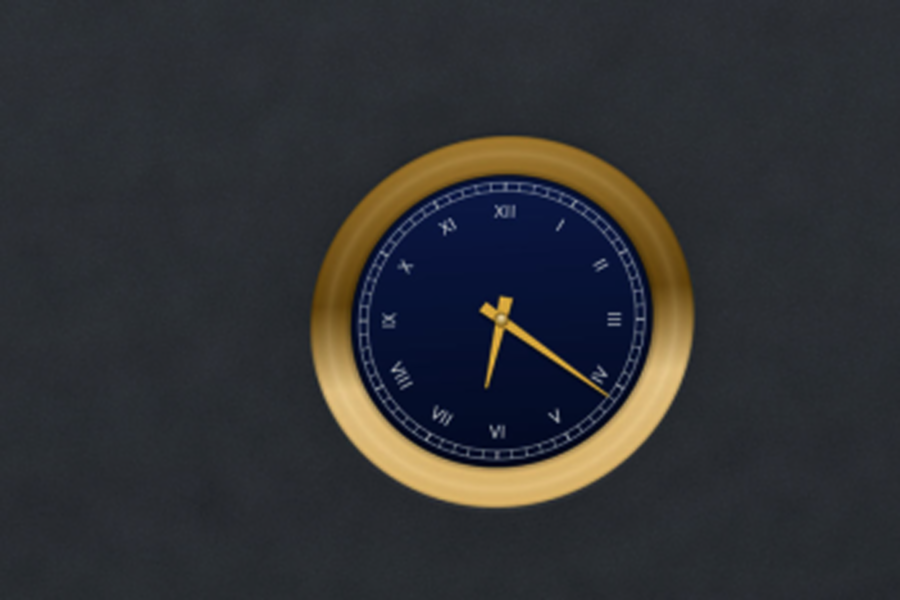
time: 6:21
